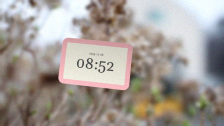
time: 8:52
